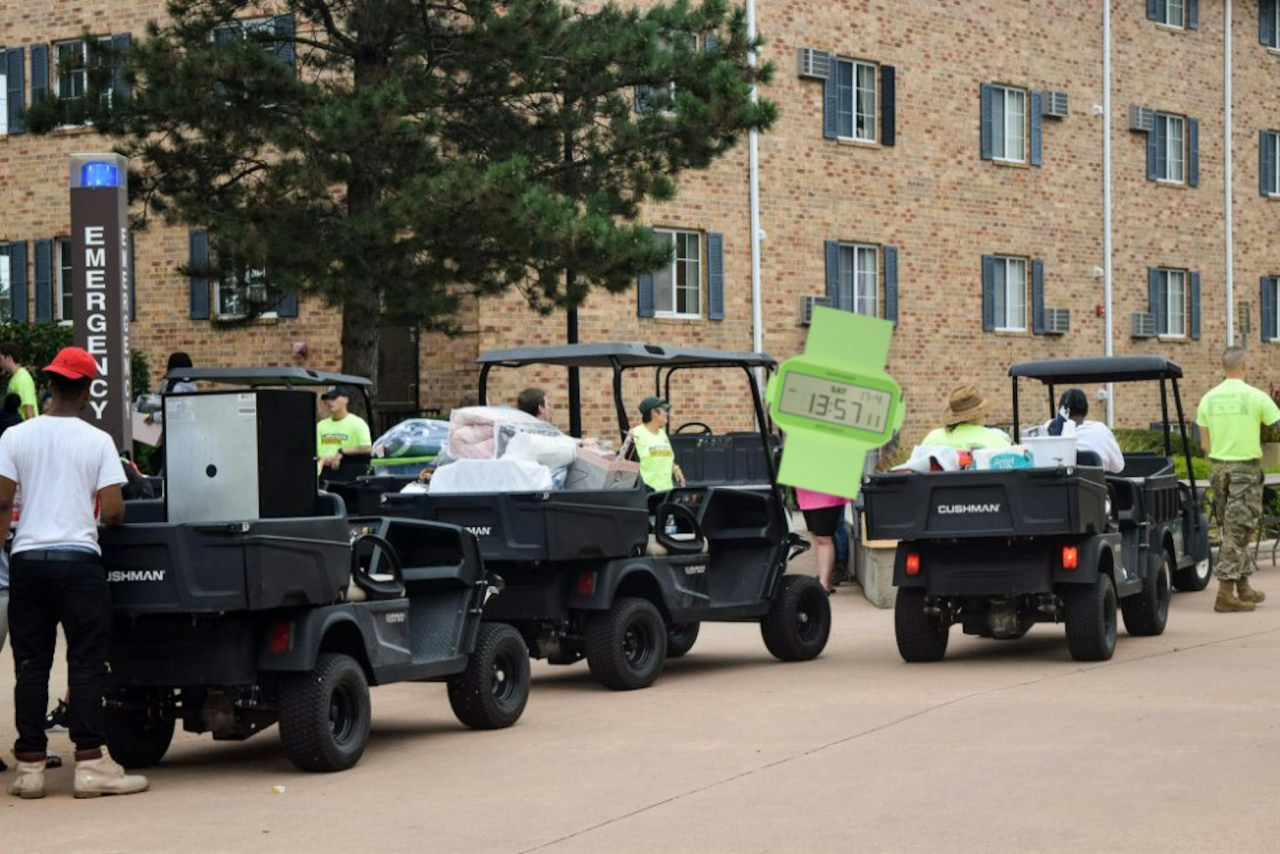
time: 13:57:11
